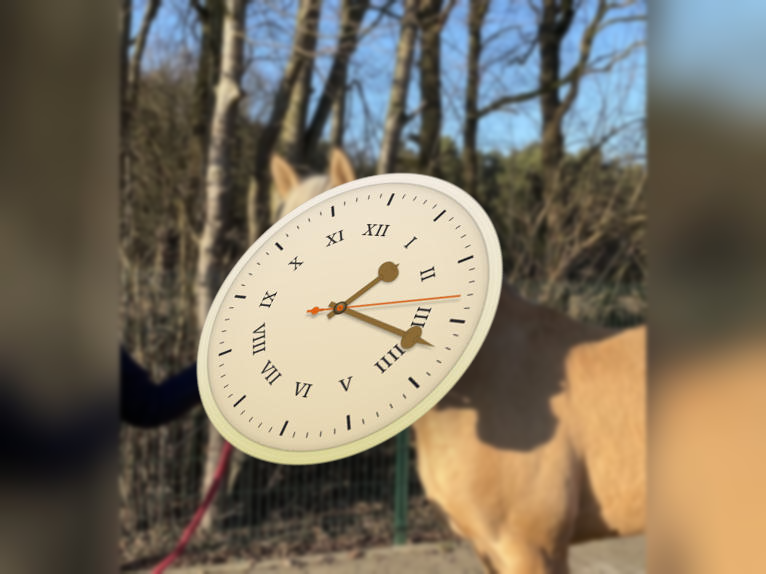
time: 1:17:13
